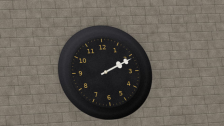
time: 2:11
